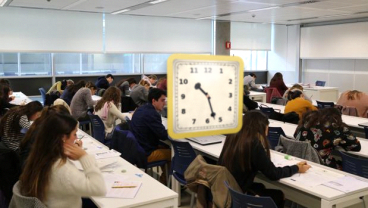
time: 10:27
